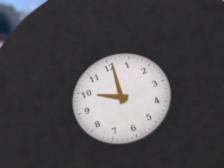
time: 10:01
